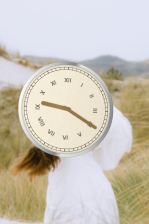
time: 9:20
